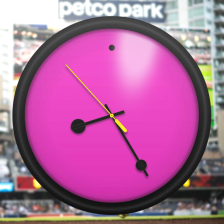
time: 8:24:53
